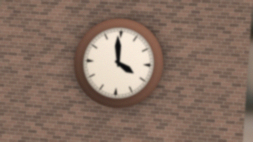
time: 3:59
